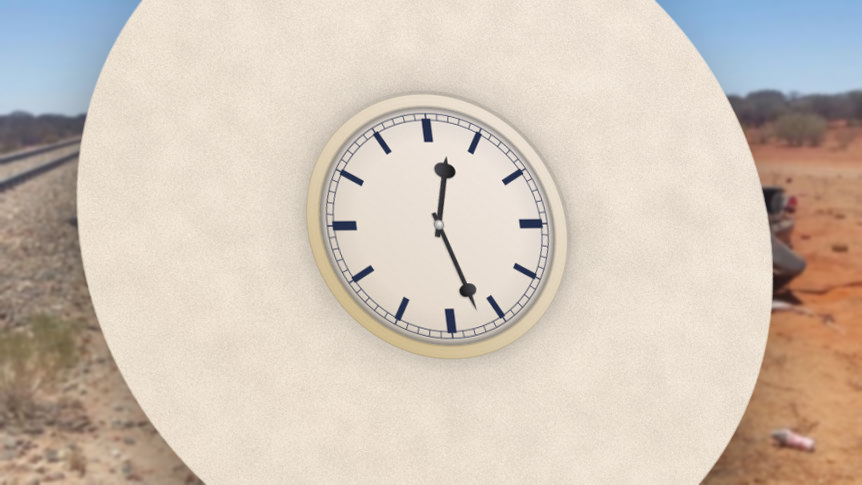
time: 12:27
